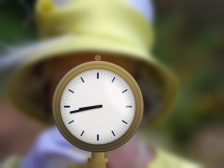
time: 8:43
